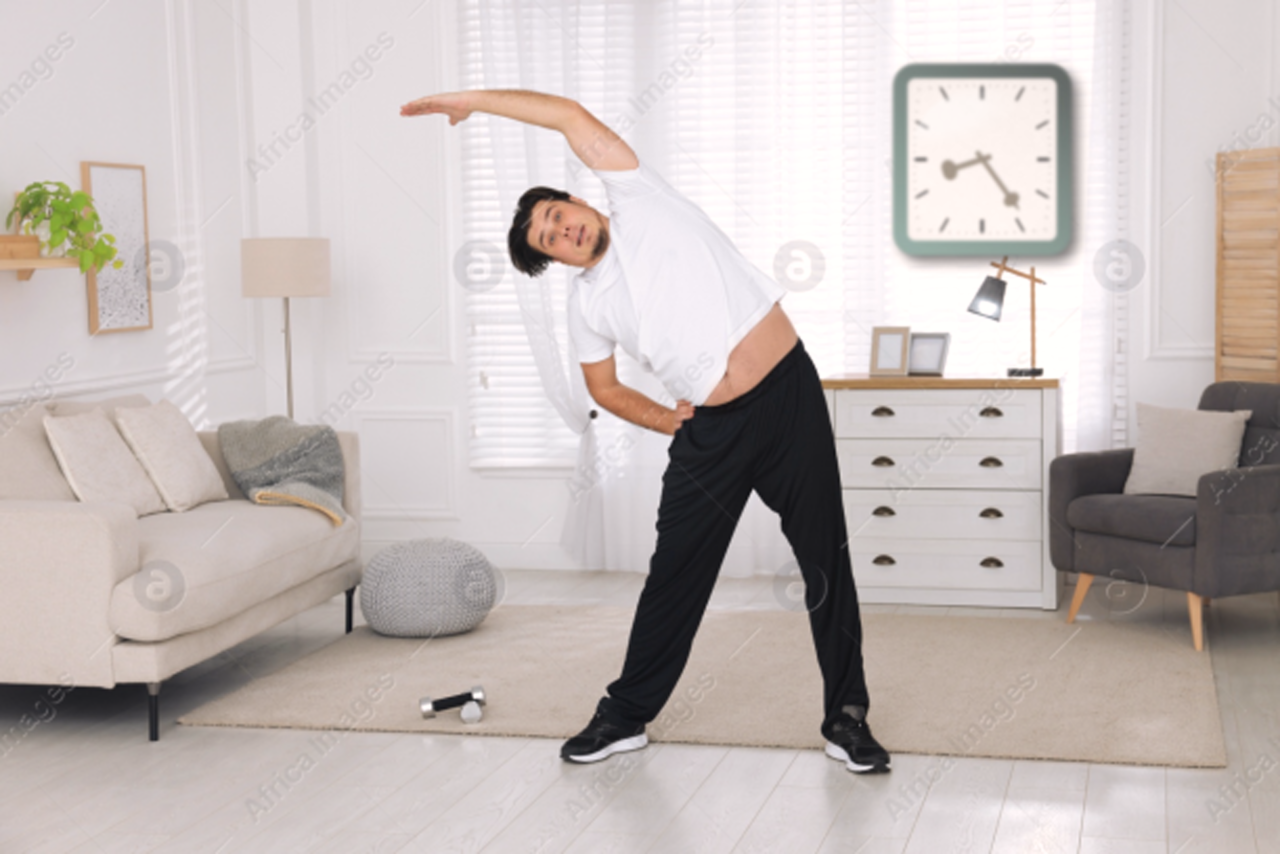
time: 8:24
